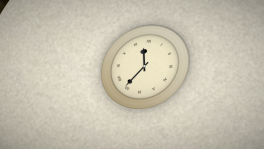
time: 11:36
